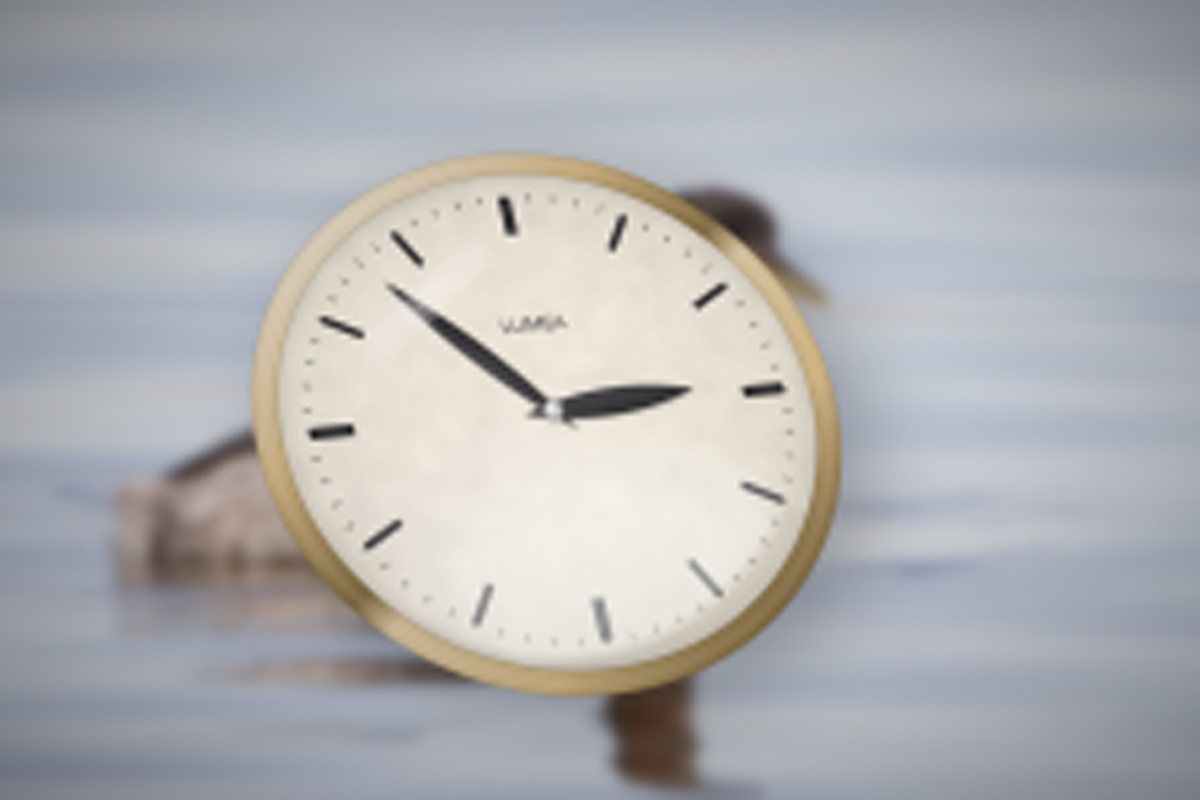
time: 2:53
